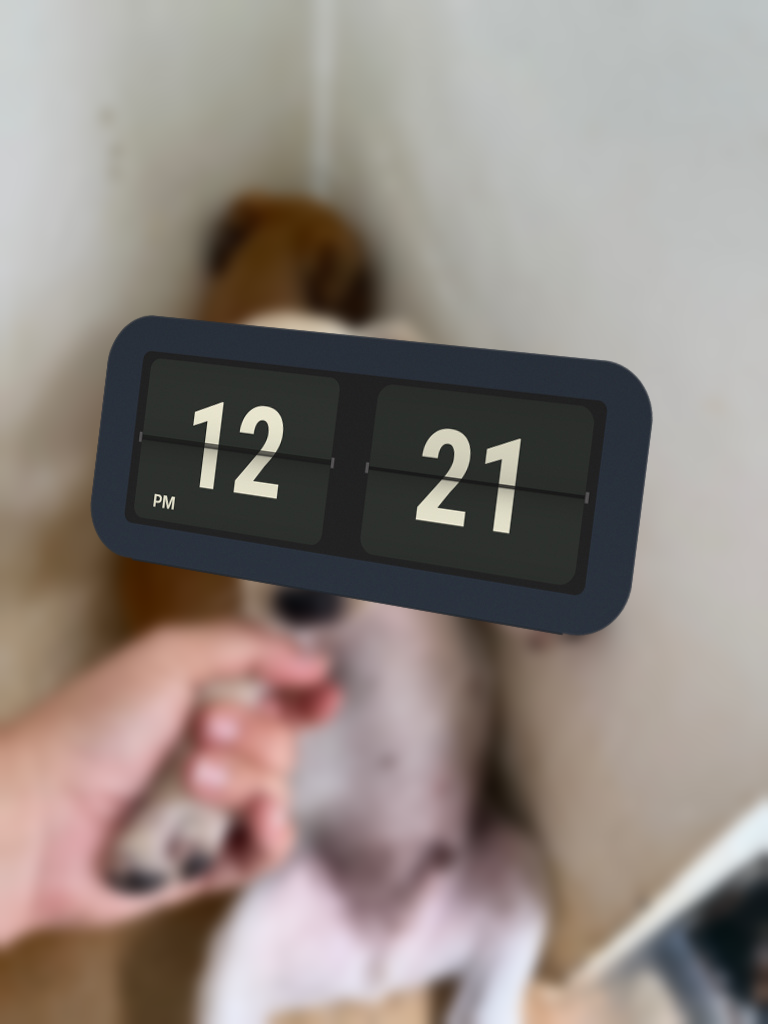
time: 12:21
